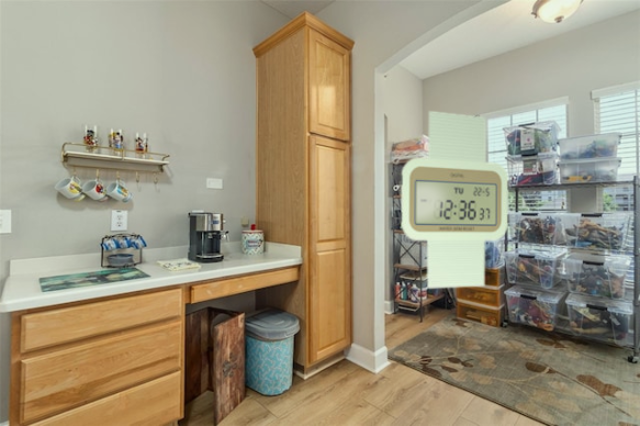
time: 12:36:37
